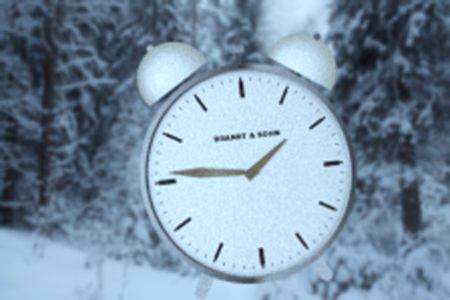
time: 1:46
